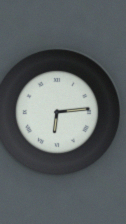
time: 6:14
